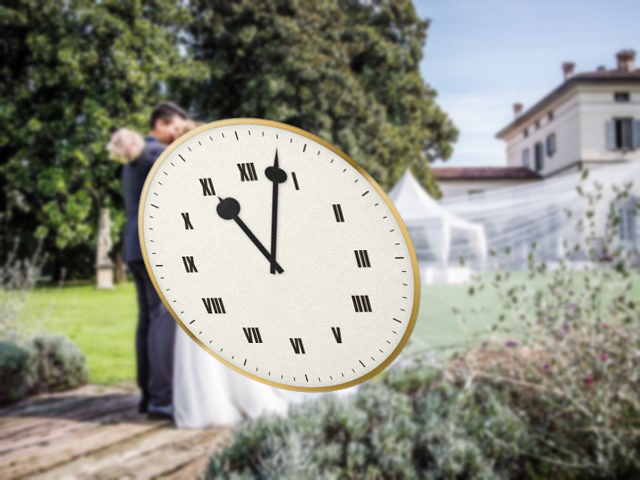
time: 11:03
